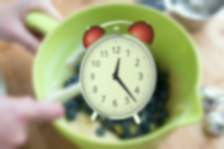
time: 12:23
